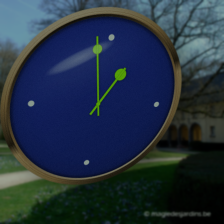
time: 12:58
